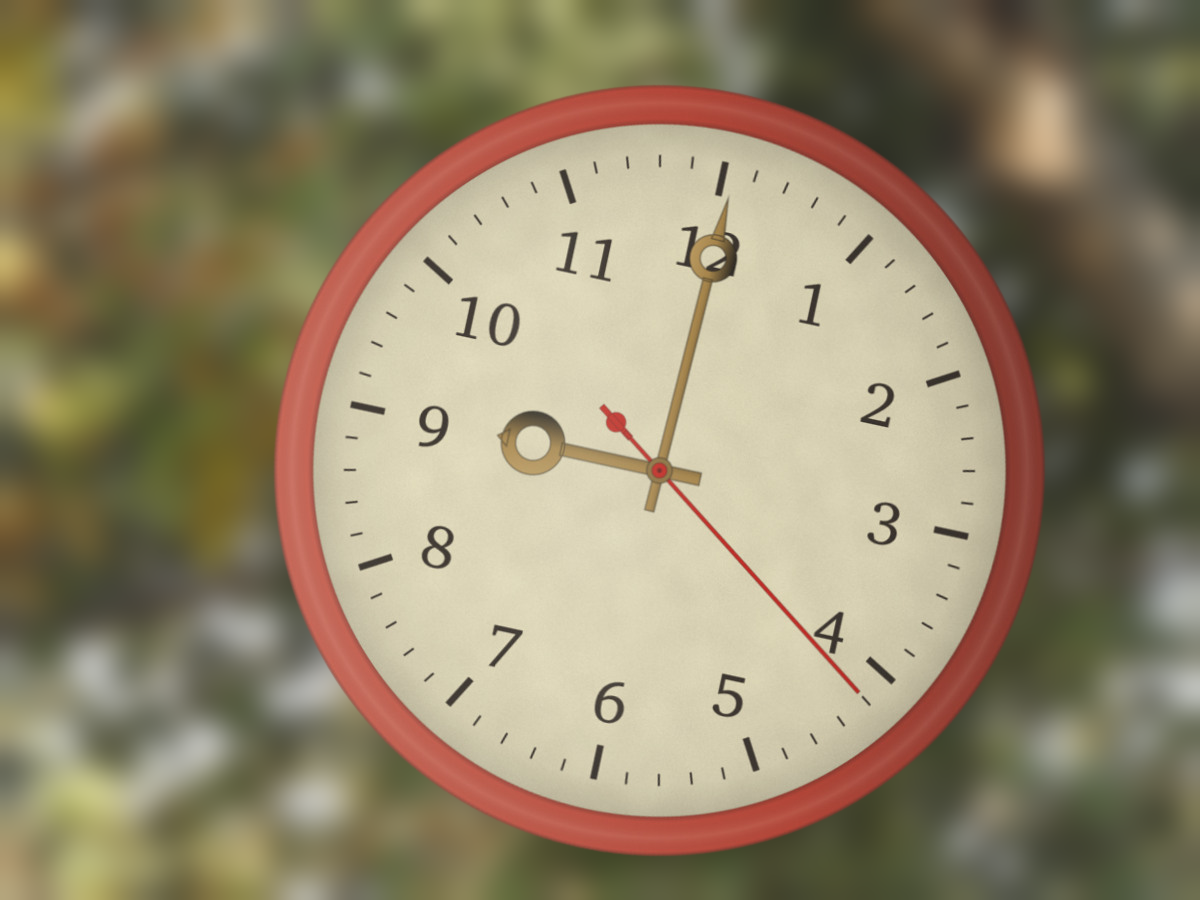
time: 9:00:21
